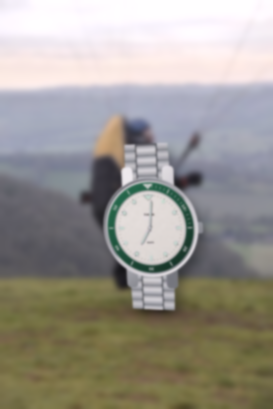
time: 7:01
